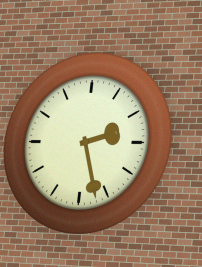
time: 2:27
